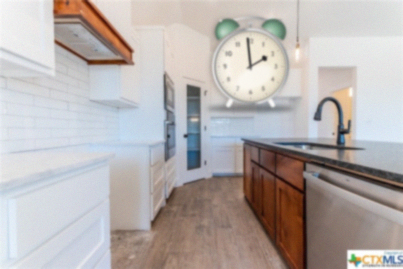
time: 1:59
